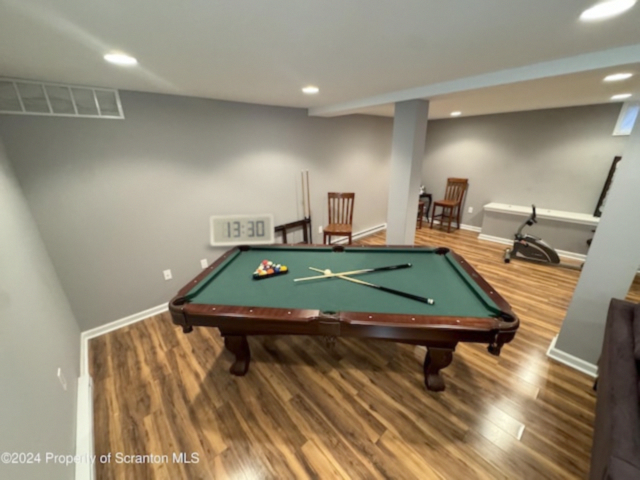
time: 13:30
